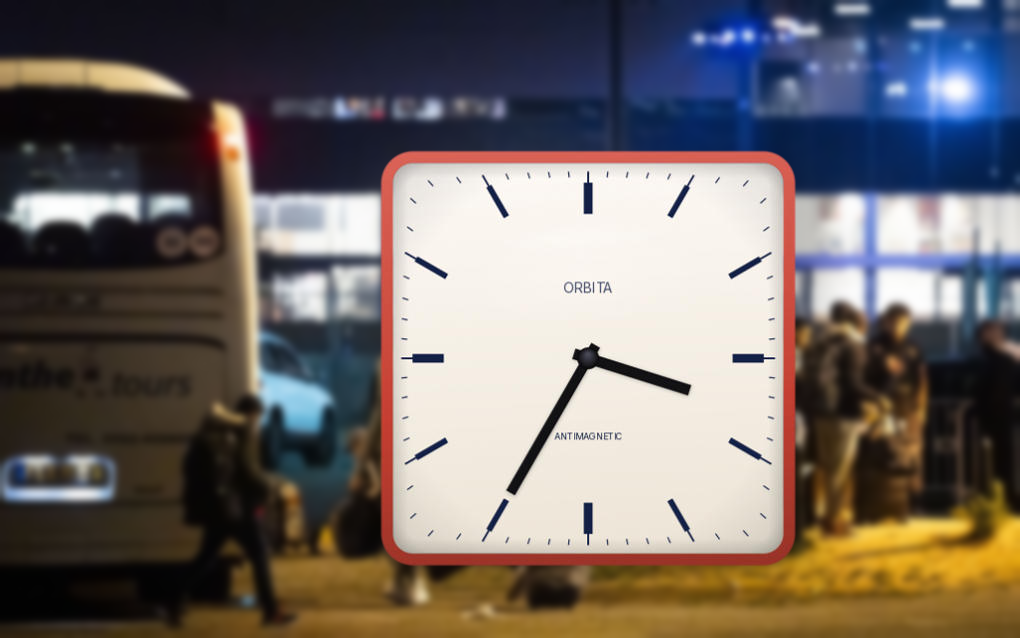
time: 3:35
